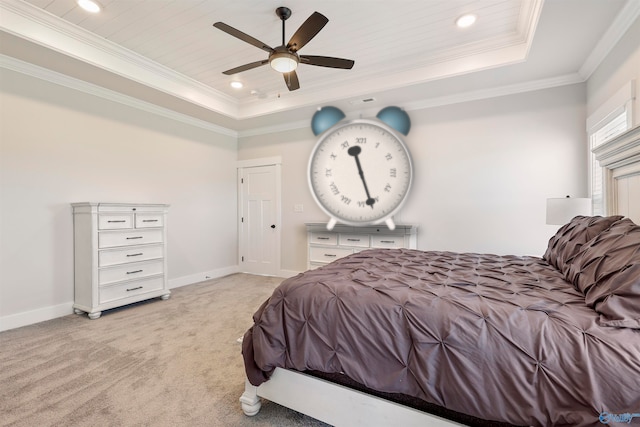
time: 11:27
